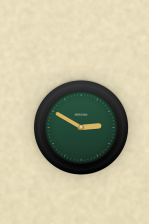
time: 2:50
